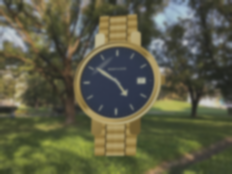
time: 4:51
